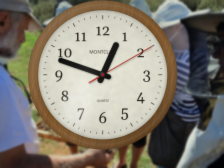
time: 12:48:10
